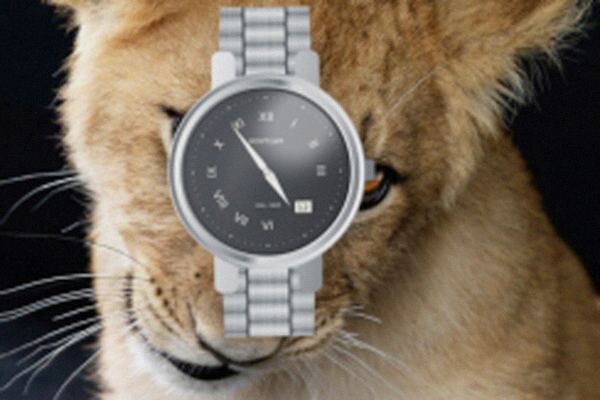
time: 4:54
